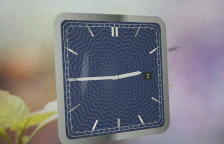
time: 2:45
